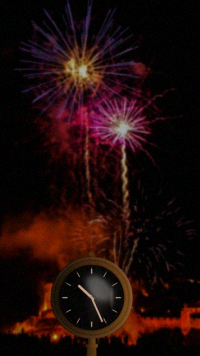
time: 10:26
